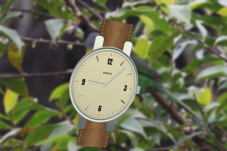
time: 9:07
